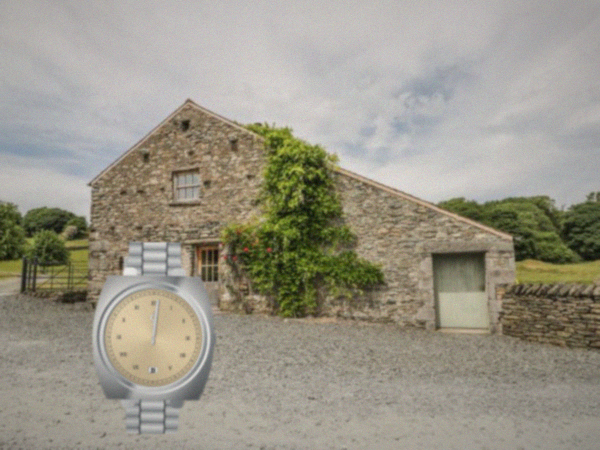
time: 12:01
